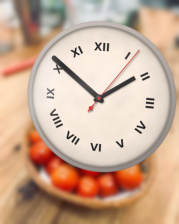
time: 1:51:06
